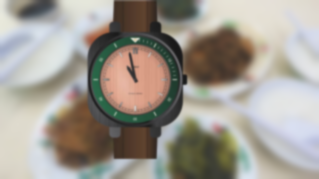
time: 10:58
